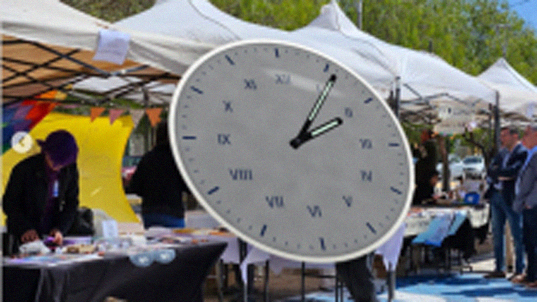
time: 2:06
